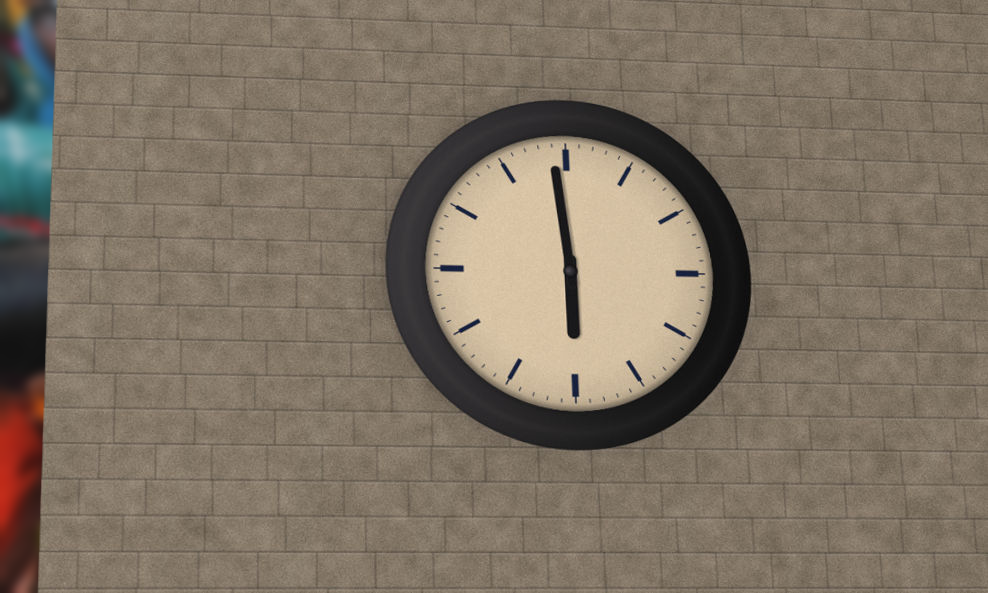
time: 5:59
